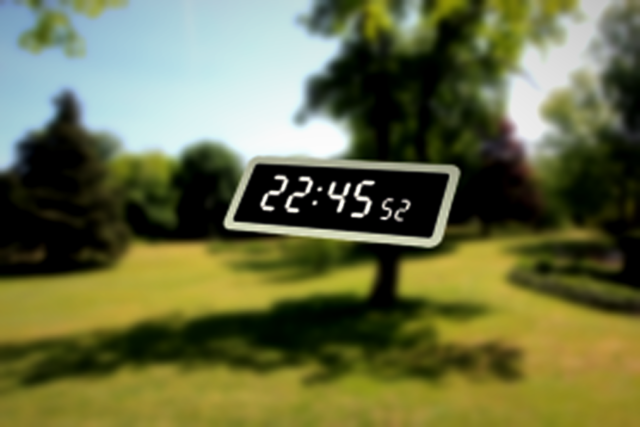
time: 22:45:52
